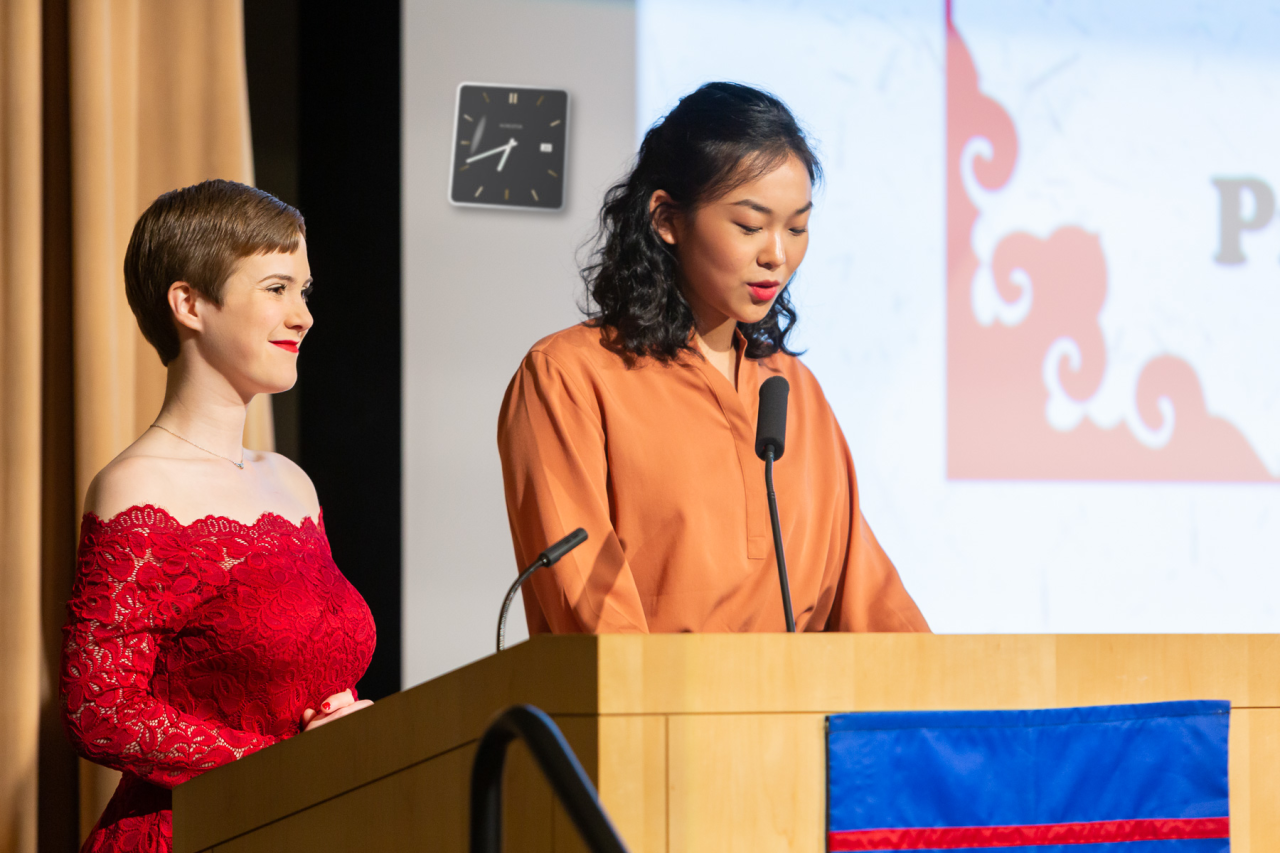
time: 6:41
